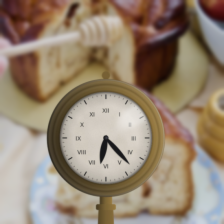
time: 6:23
